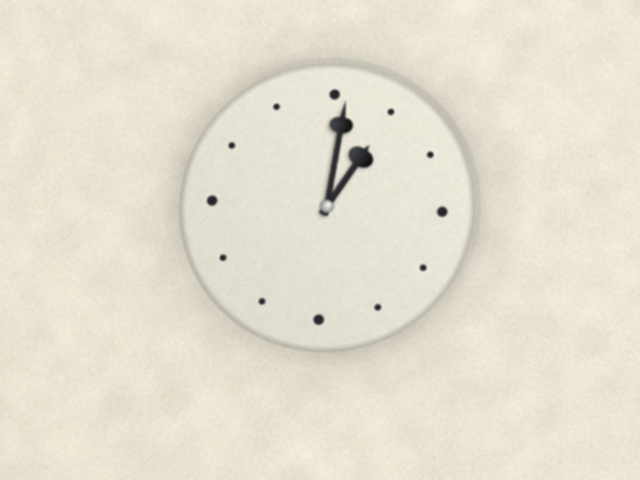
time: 1:01
